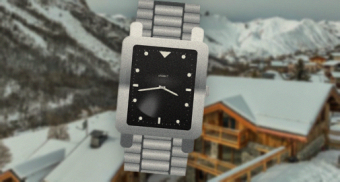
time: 3:43
